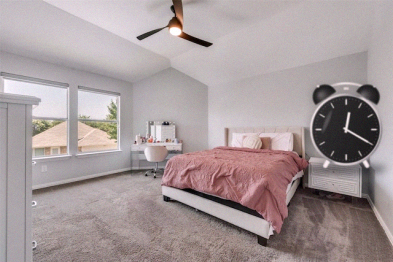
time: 12:20
